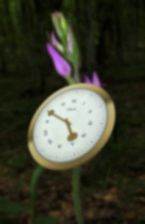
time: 4:49
